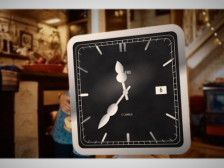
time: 11:37
